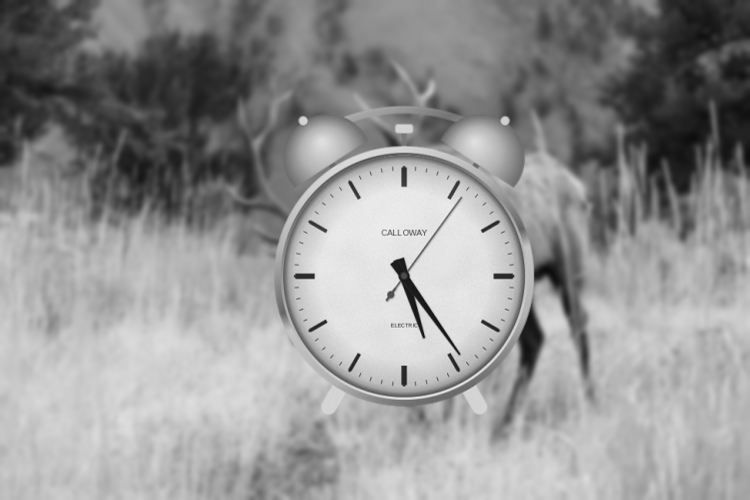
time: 5:24:06
